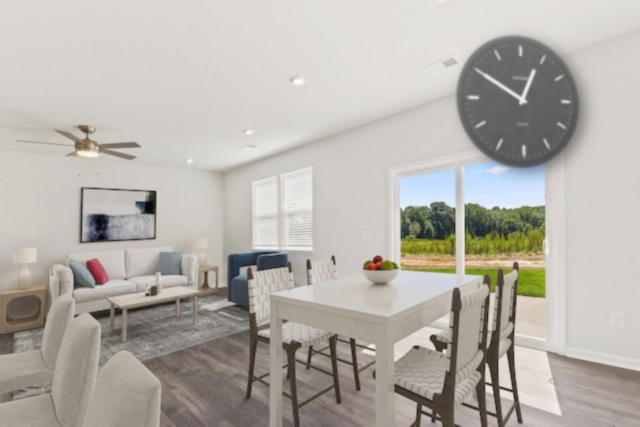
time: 12:50
